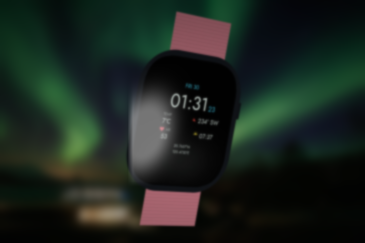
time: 1:31
